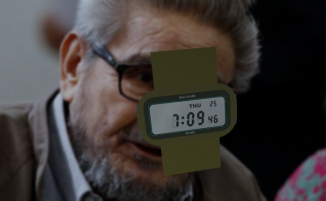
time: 7:09:46
